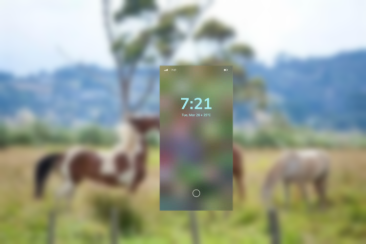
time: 7:21
